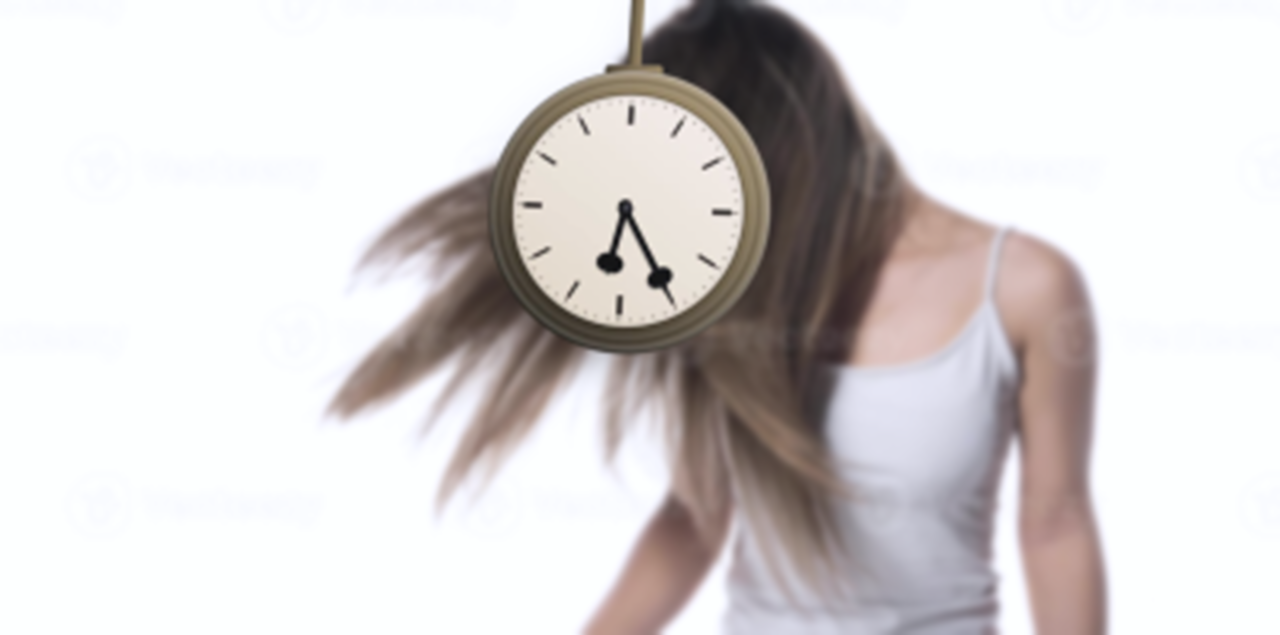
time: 6:25
